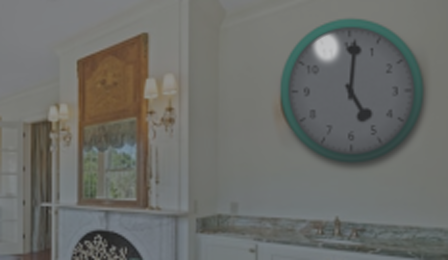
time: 5:01
